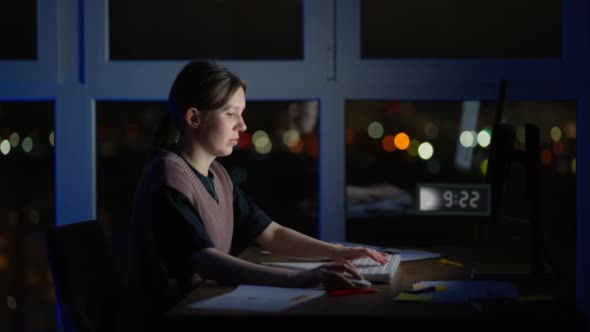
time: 9:22
